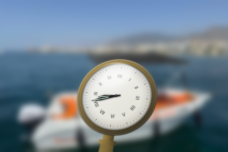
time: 8:42
